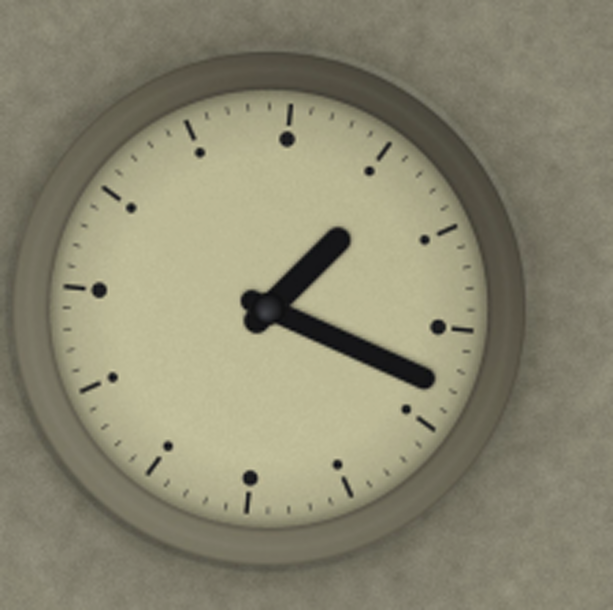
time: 1:18
